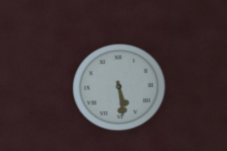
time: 5:29
